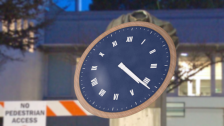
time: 4:21
